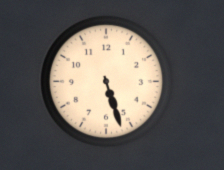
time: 5:27
